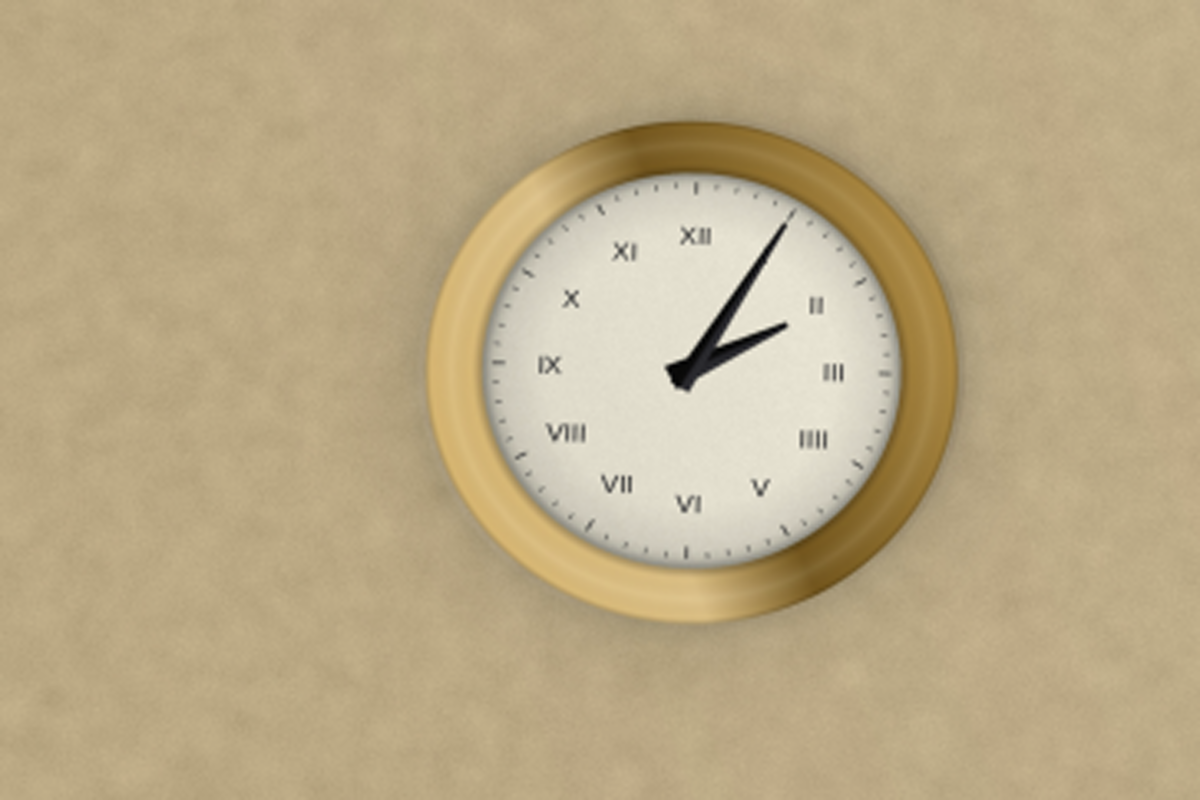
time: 2:05
